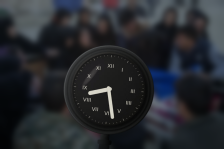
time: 8:28
